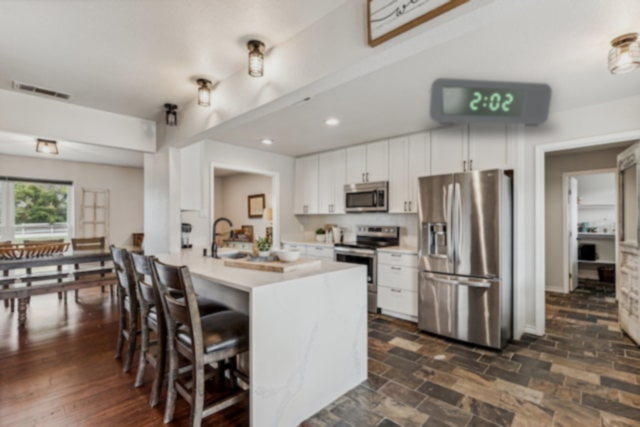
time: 2:02
